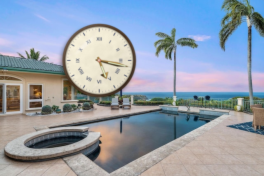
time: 5:17
